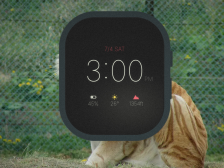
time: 3:00
